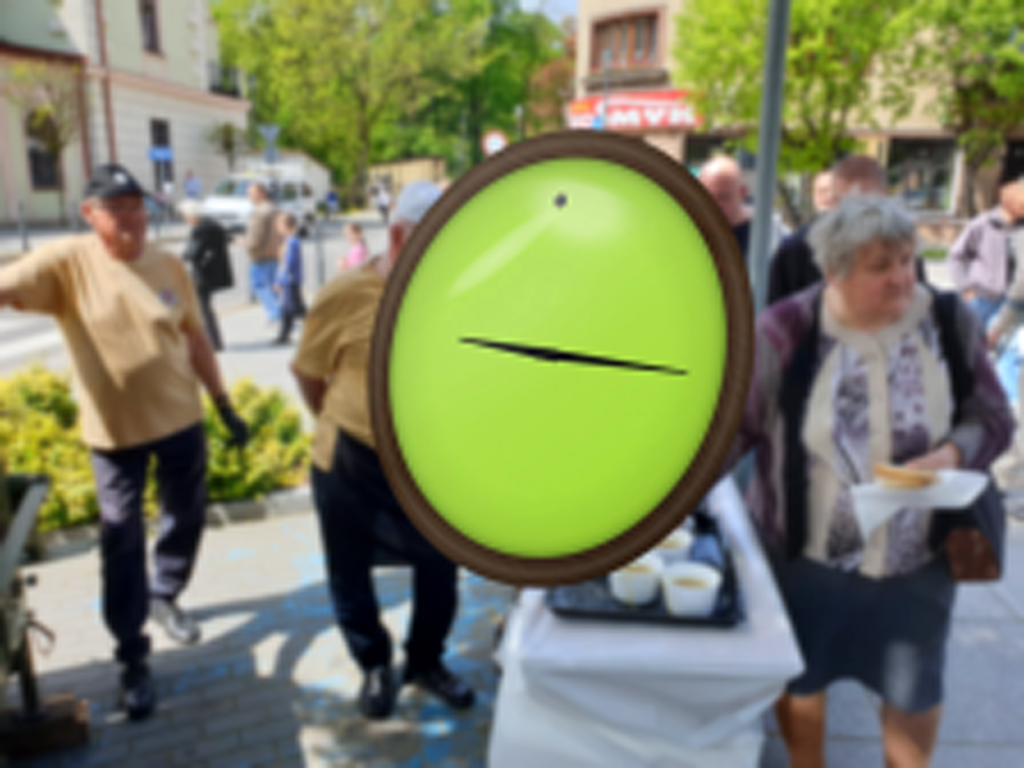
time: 9:16
